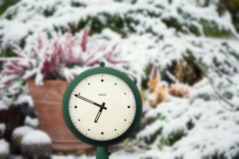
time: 6:49
